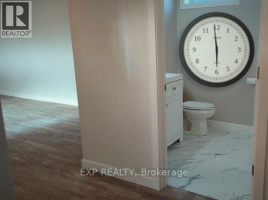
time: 5:59
